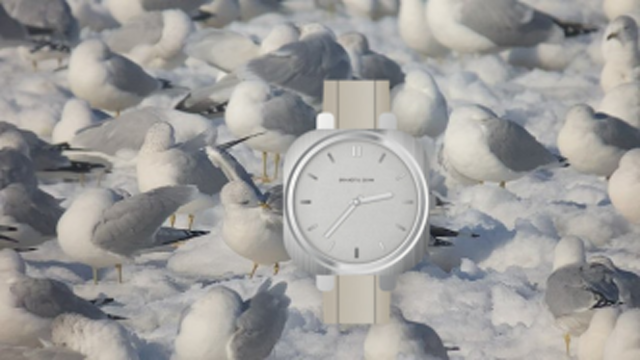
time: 2:37
